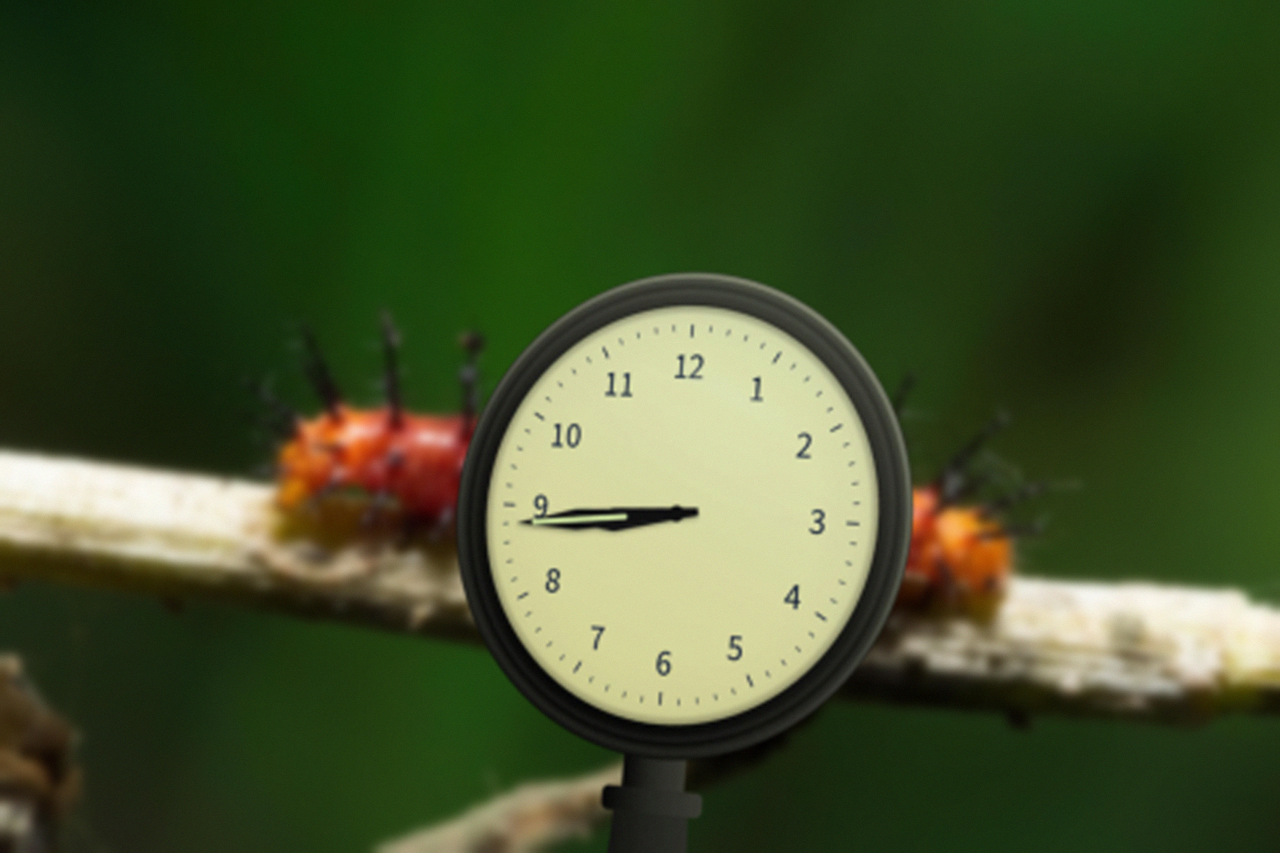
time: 8:44
